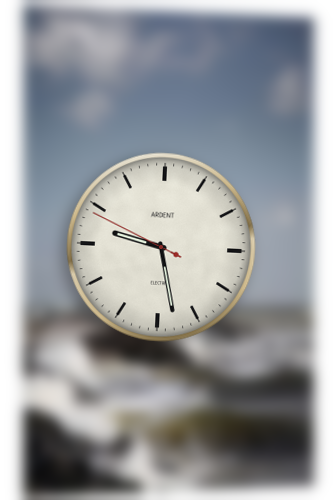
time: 9:27:49
